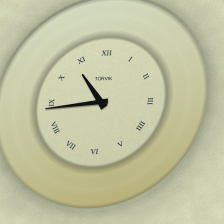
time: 10:44
